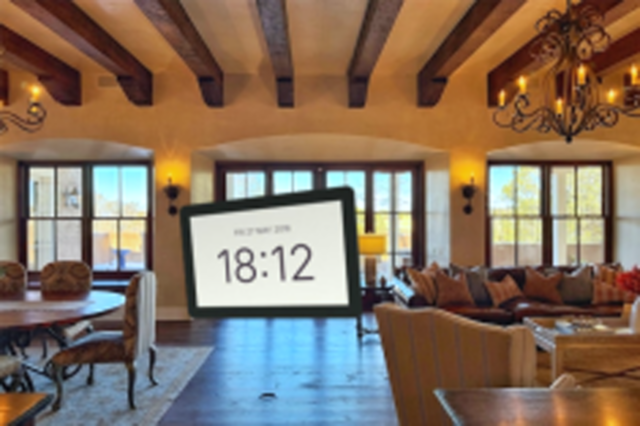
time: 18:12
